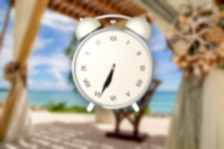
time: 6:34
